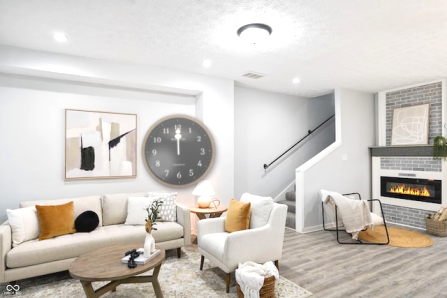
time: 12:00
